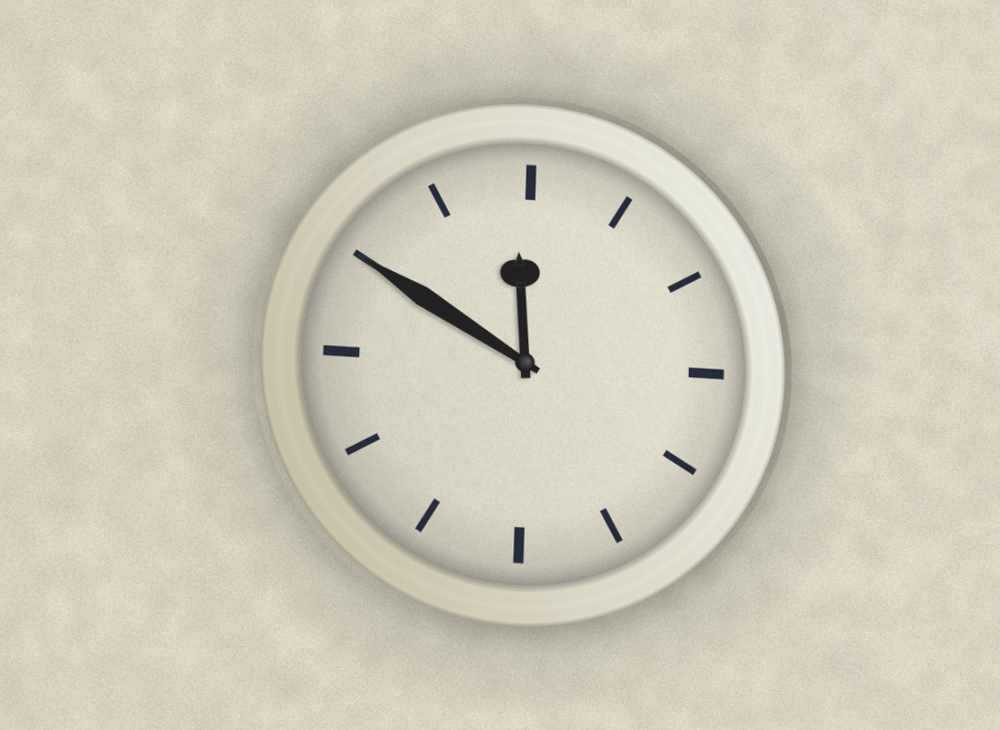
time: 11:50
